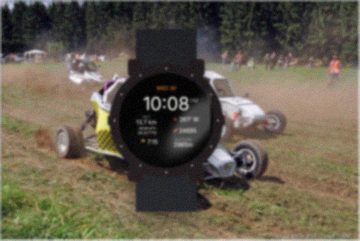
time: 10:08
